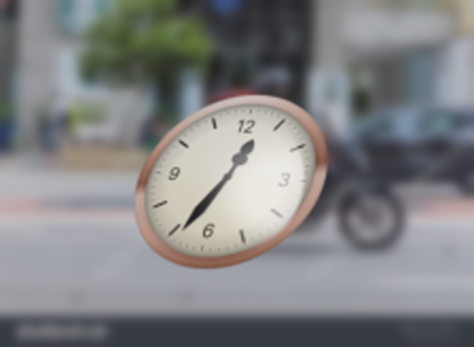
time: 12:34
